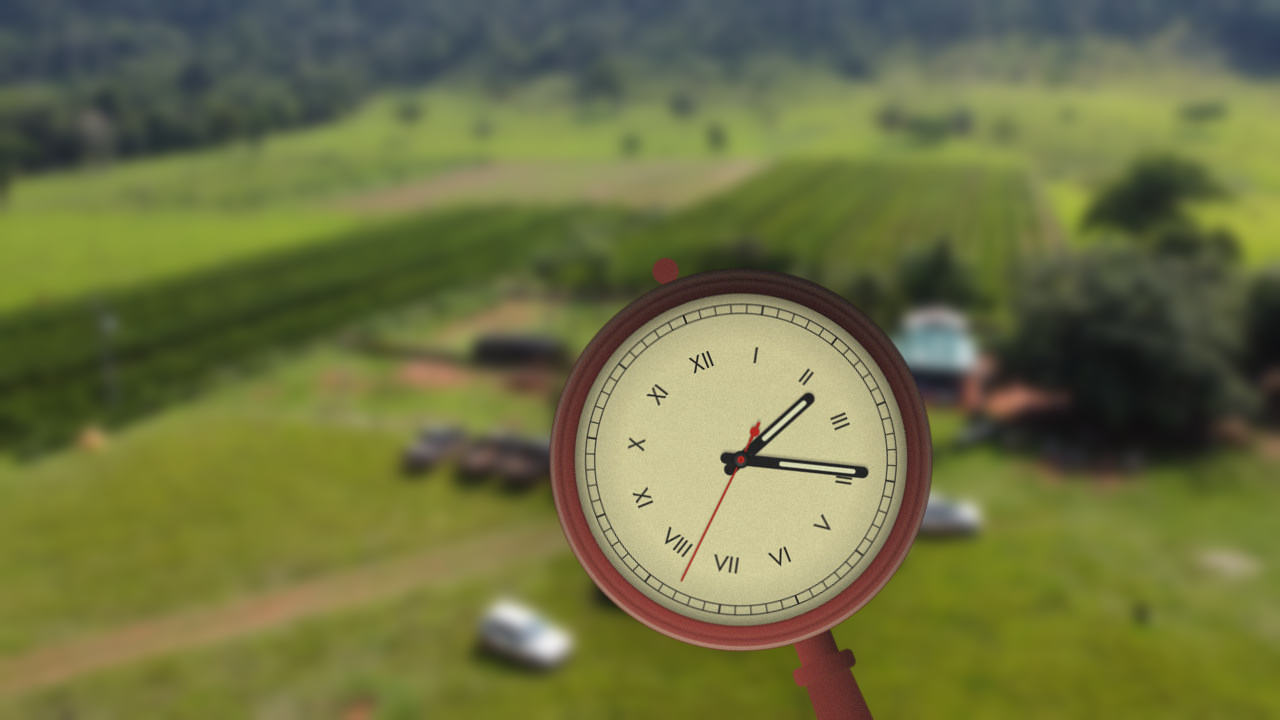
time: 2:19:38
